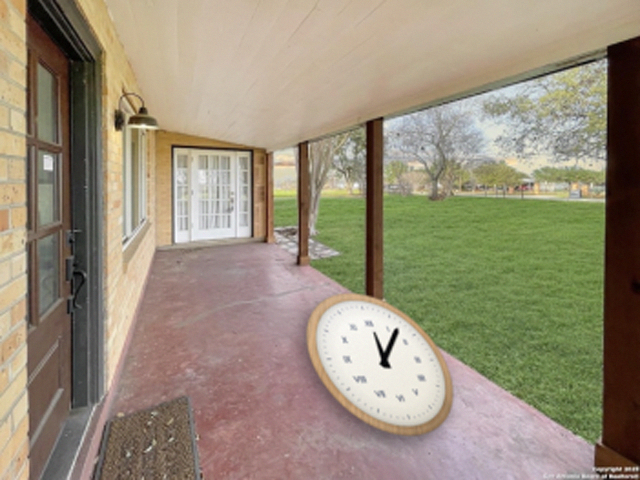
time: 12:07
